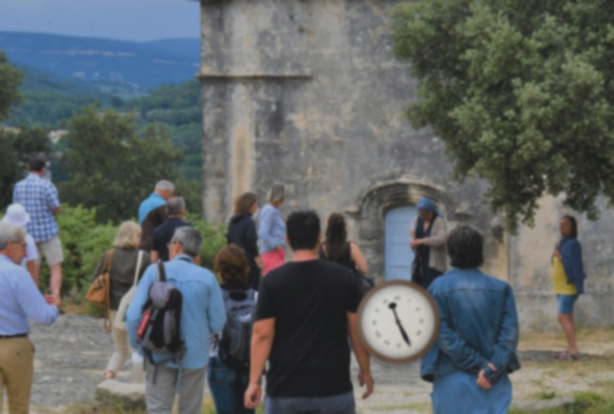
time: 11:26
